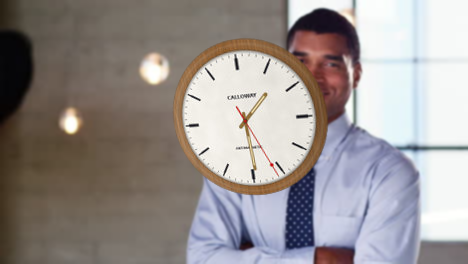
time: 1:29:26
